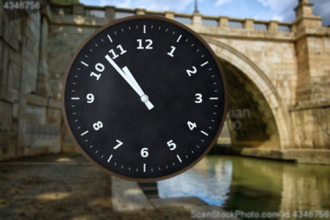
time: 10:53
